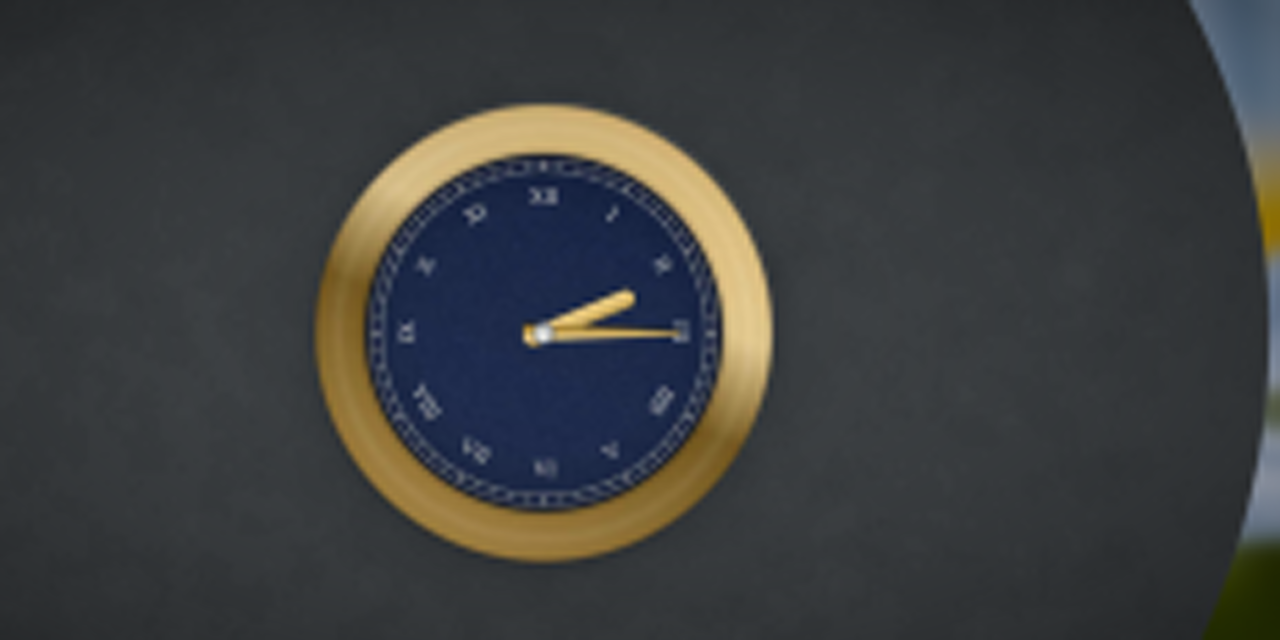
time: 2:15
